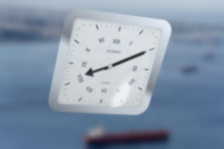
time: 8:10
